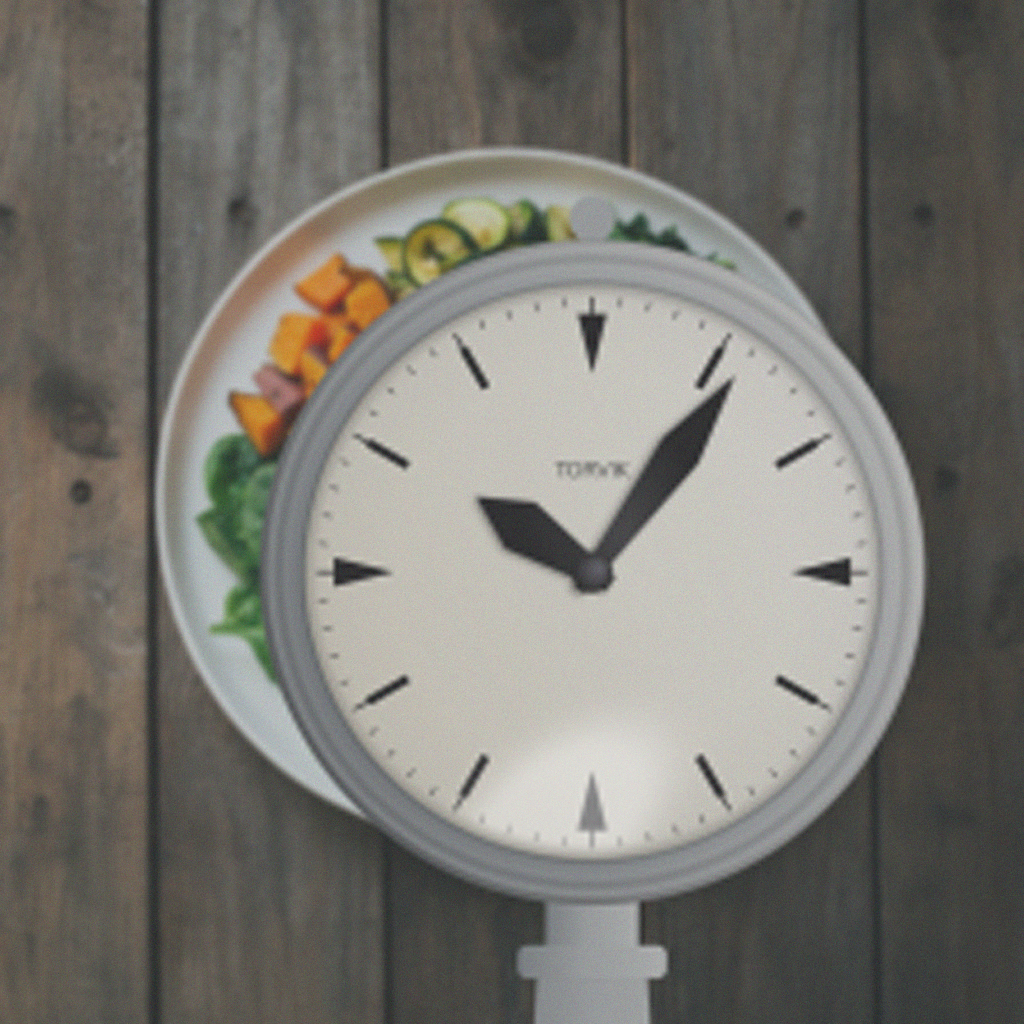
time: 10:06
